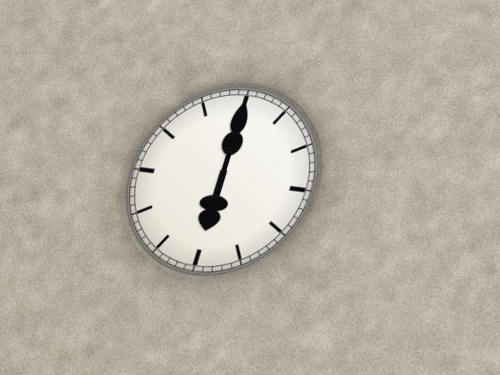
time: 6:00
